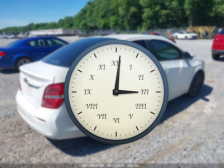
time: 3:01
